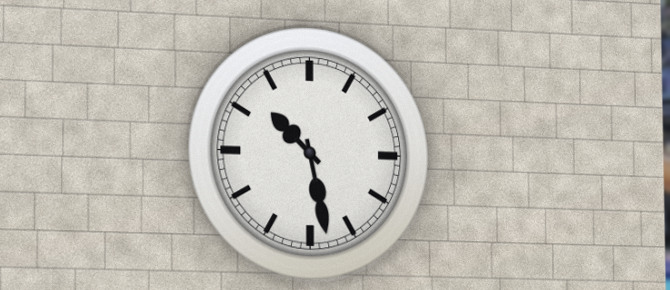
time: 10:28
